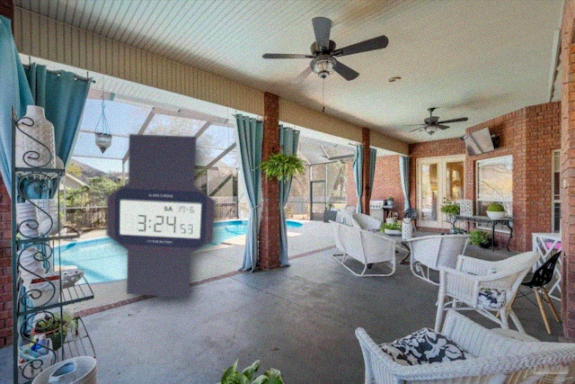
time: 3:24:53
